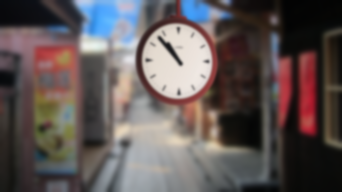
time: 10:53
